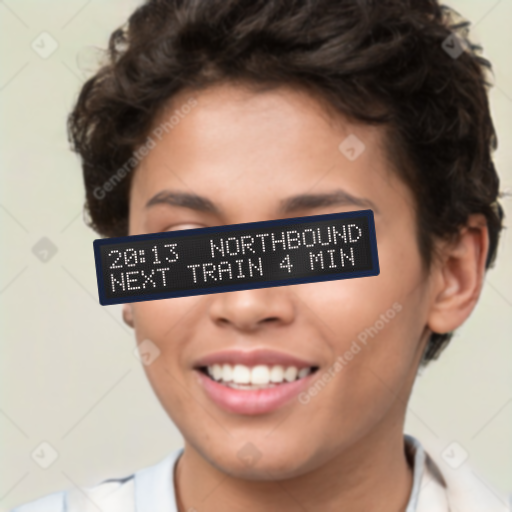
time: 20:13
